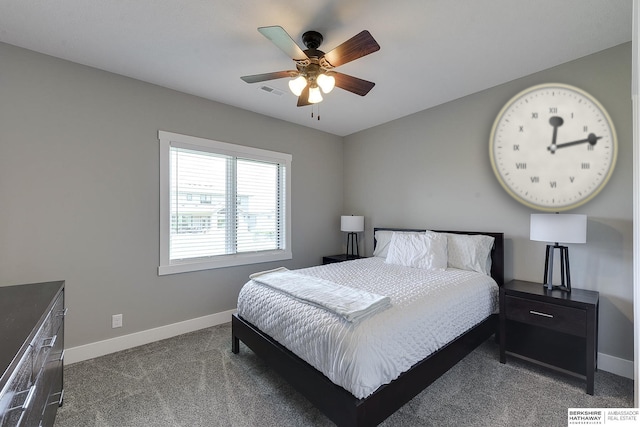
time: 12:13
